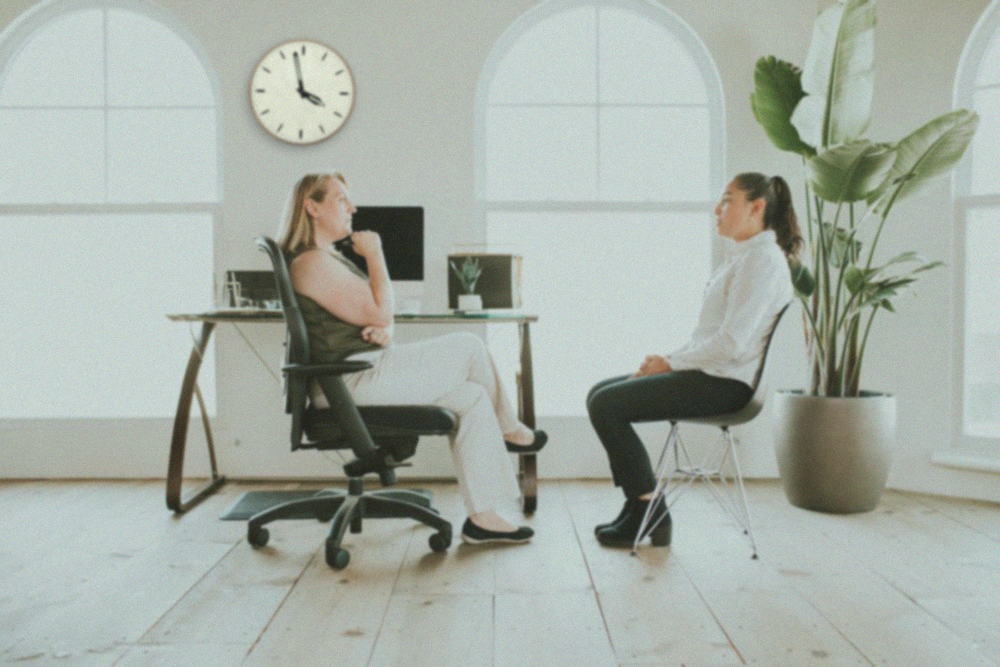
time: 3:58
